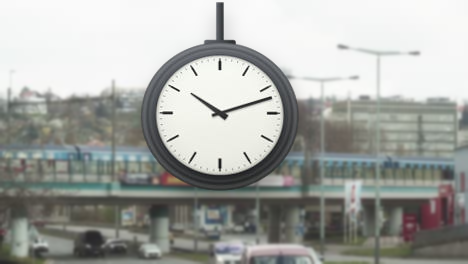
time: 10:12
